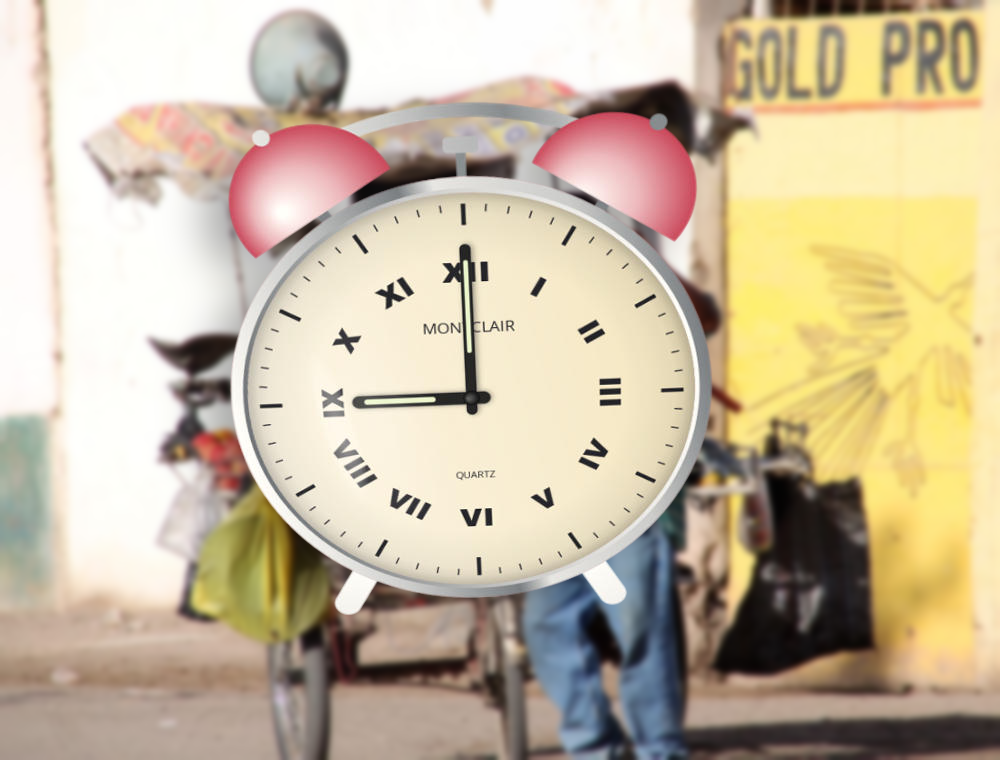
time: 9:00
